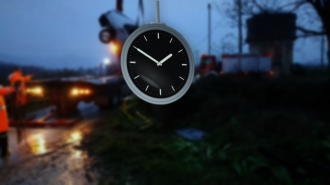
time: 1:50
